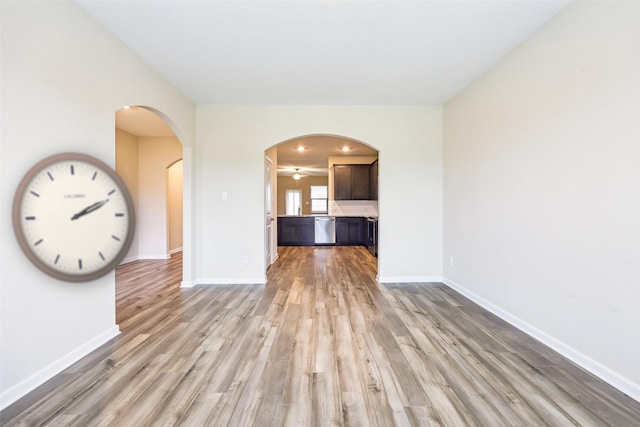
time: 2:11
